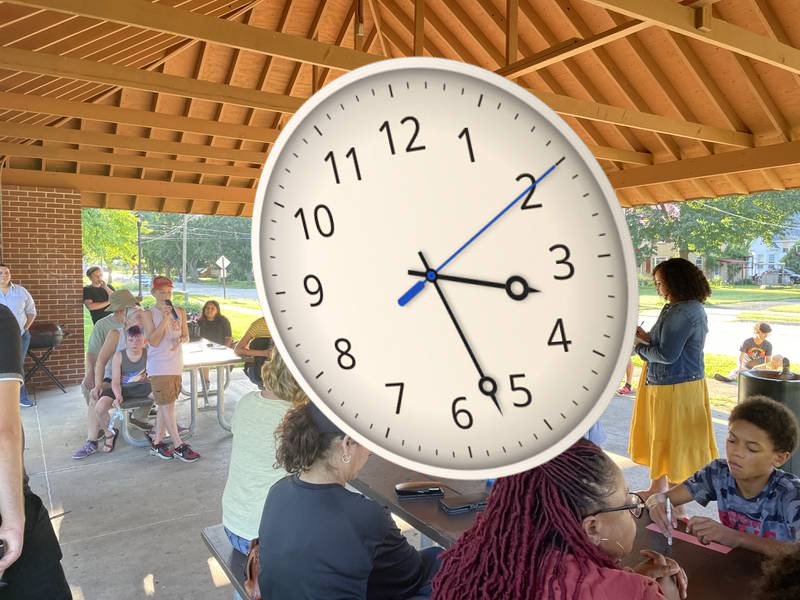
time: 3:27:10
